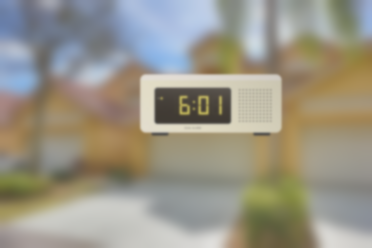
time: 6:01
